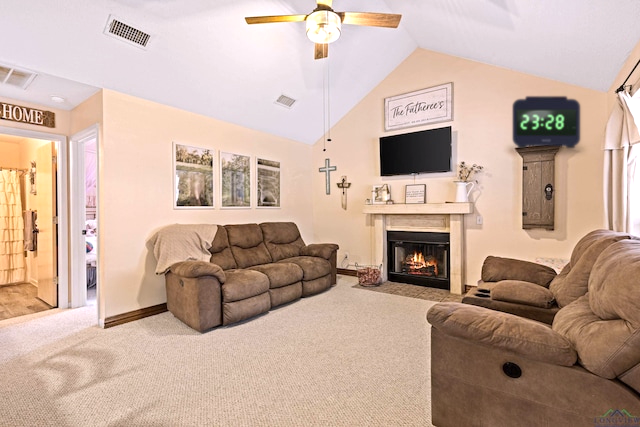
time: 23:28
